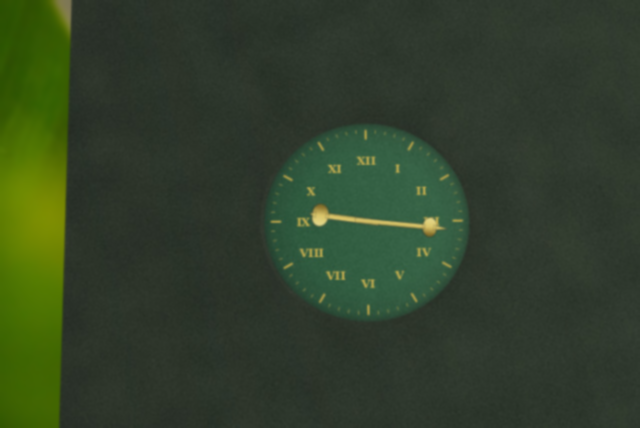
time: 9:16
